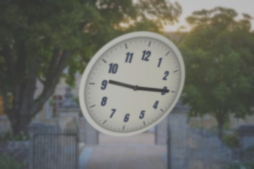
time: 9:15
